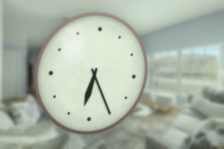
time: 6:25
